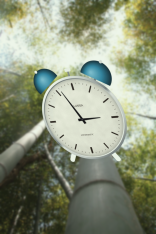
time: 2:56
